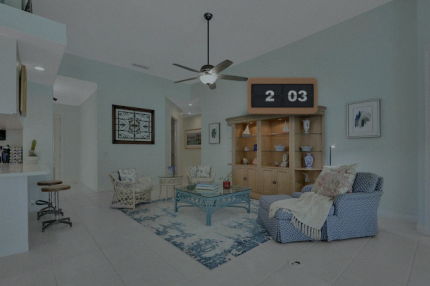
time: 2:03
